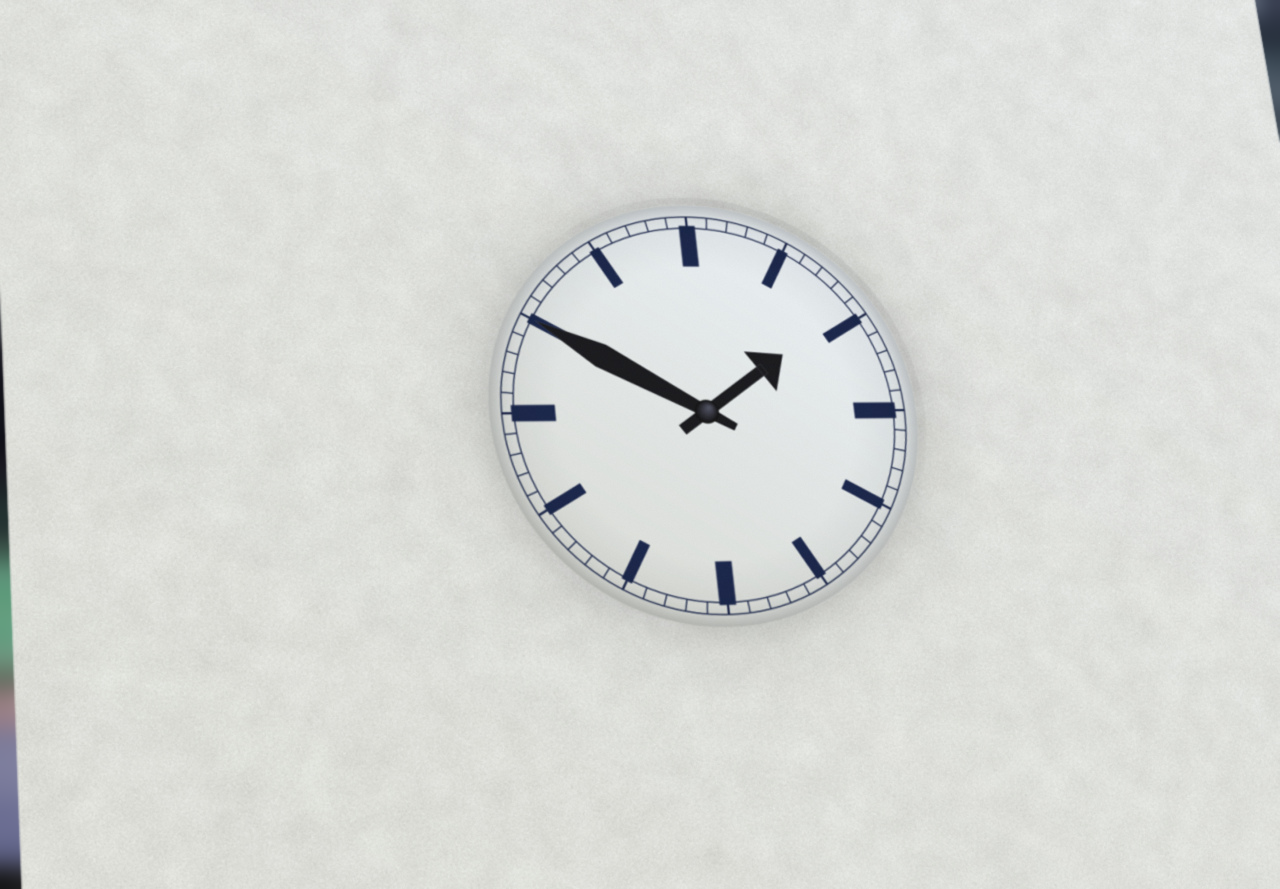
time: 1:50
